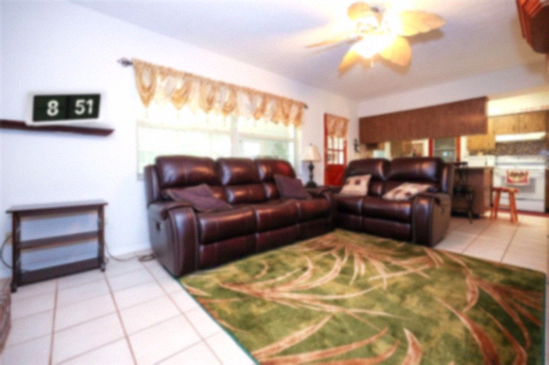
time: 8:51
